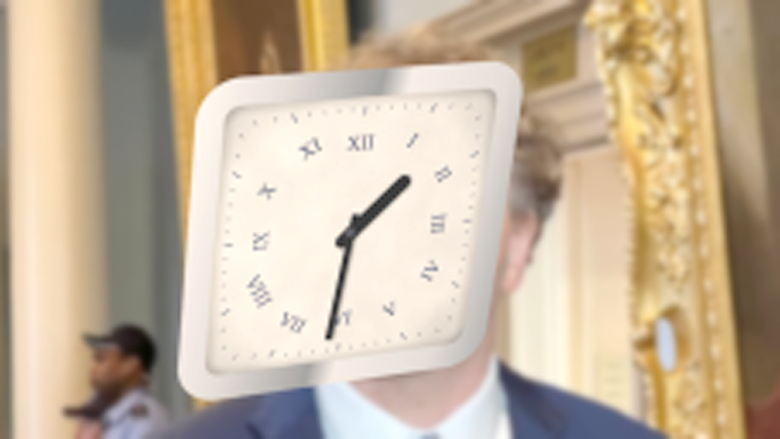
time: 1:31
